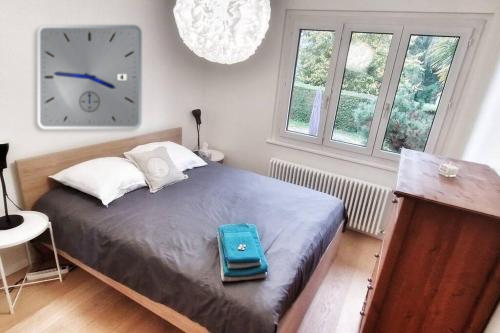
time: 3:46
